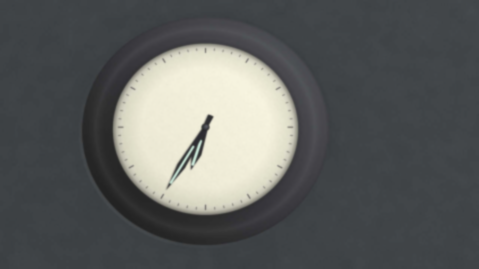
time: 6:35
